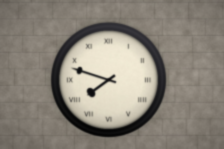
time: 7:48
